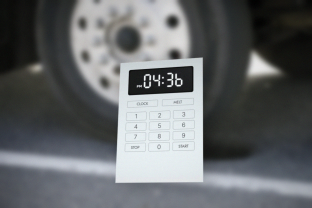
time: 4:36
